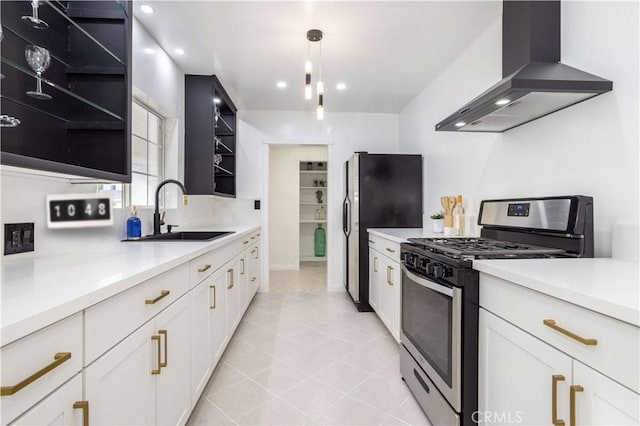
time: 10:48
